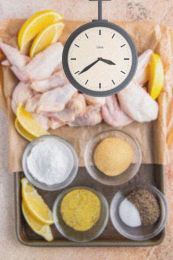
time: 3:39
